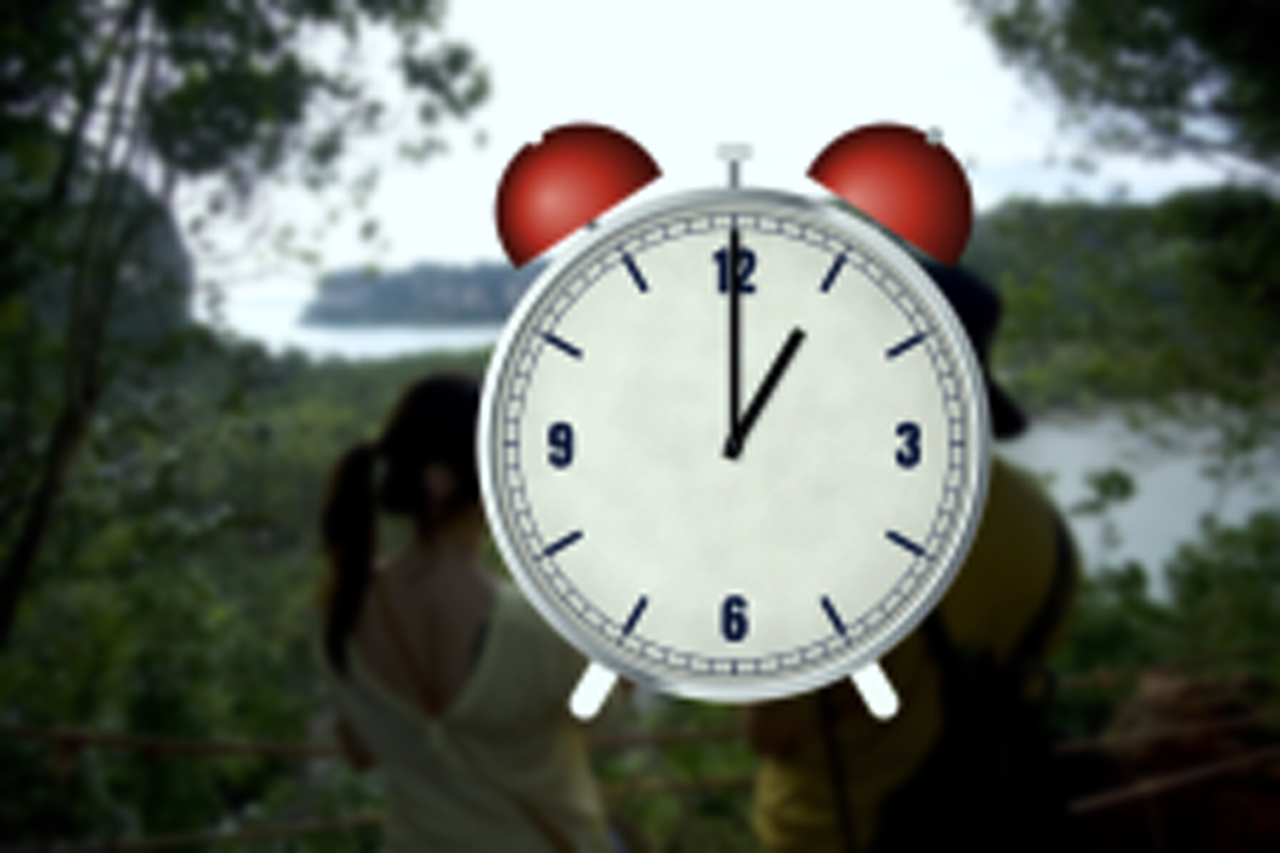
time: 1:00
